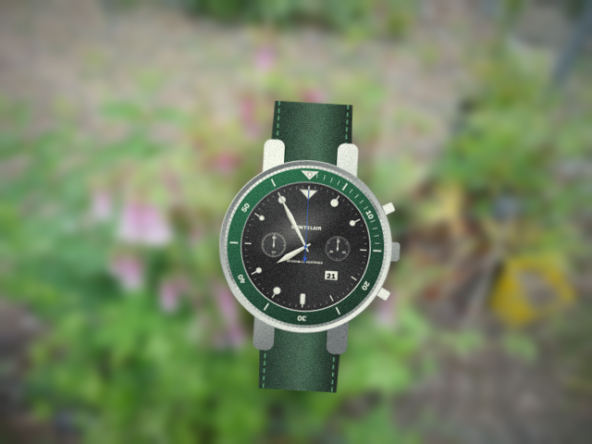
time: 7:55
